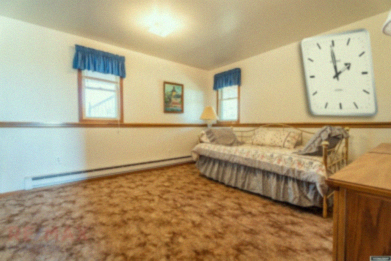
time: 1:59
